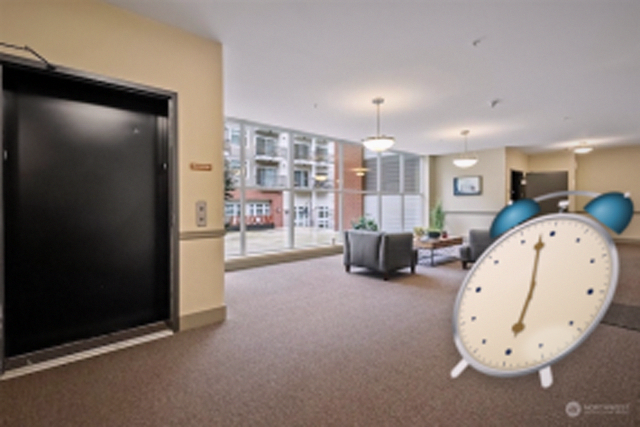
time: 5:58
